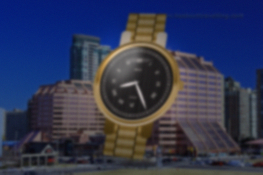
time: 8:25
